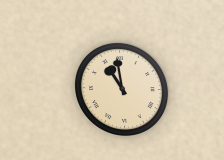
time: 10:59
